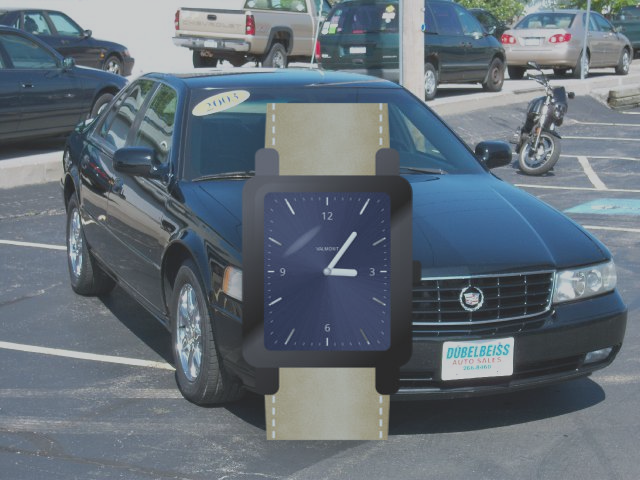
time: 3:06
